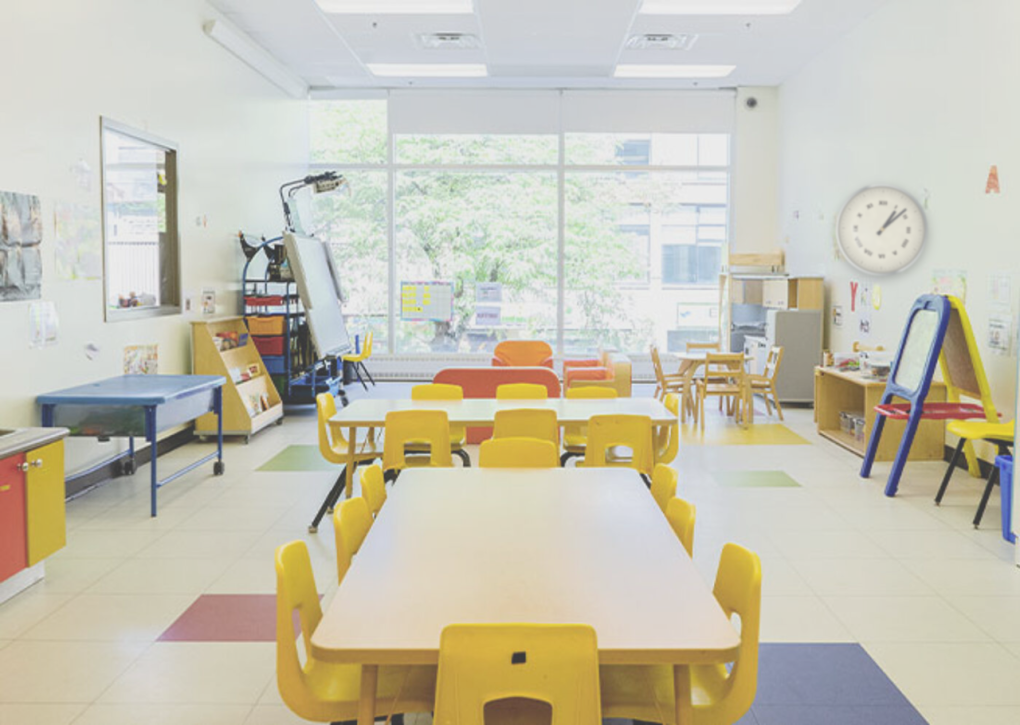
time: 1:08
